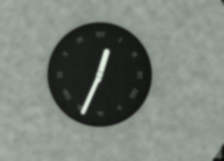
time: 12:34
